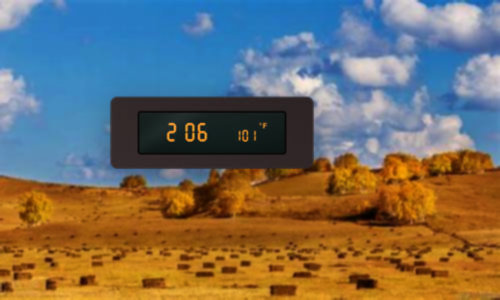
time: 2:06
